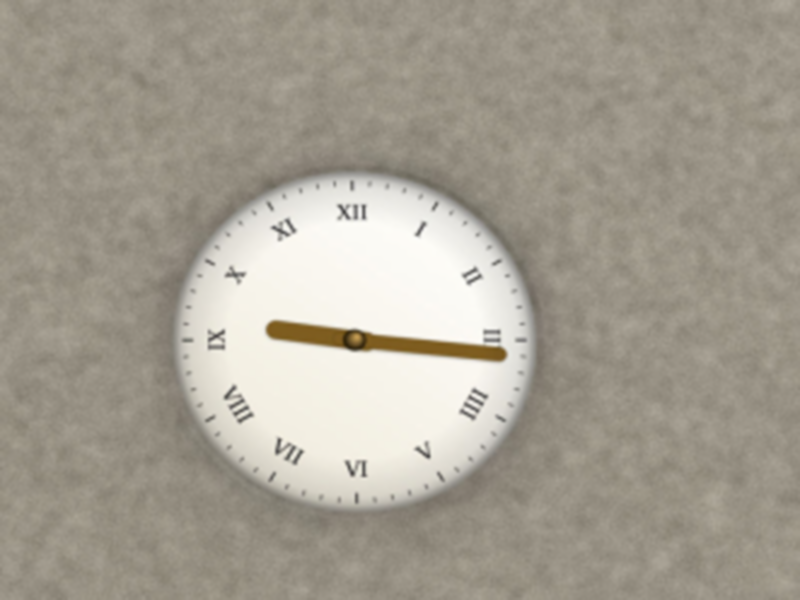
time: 9:16
